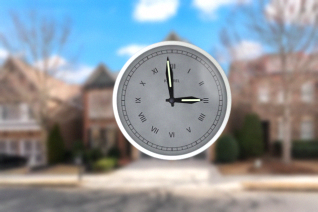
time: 2:59
